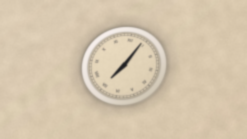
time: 7:04
